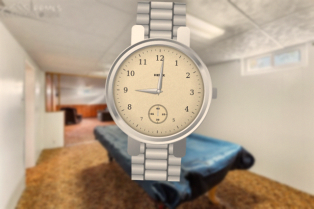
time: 9:01
